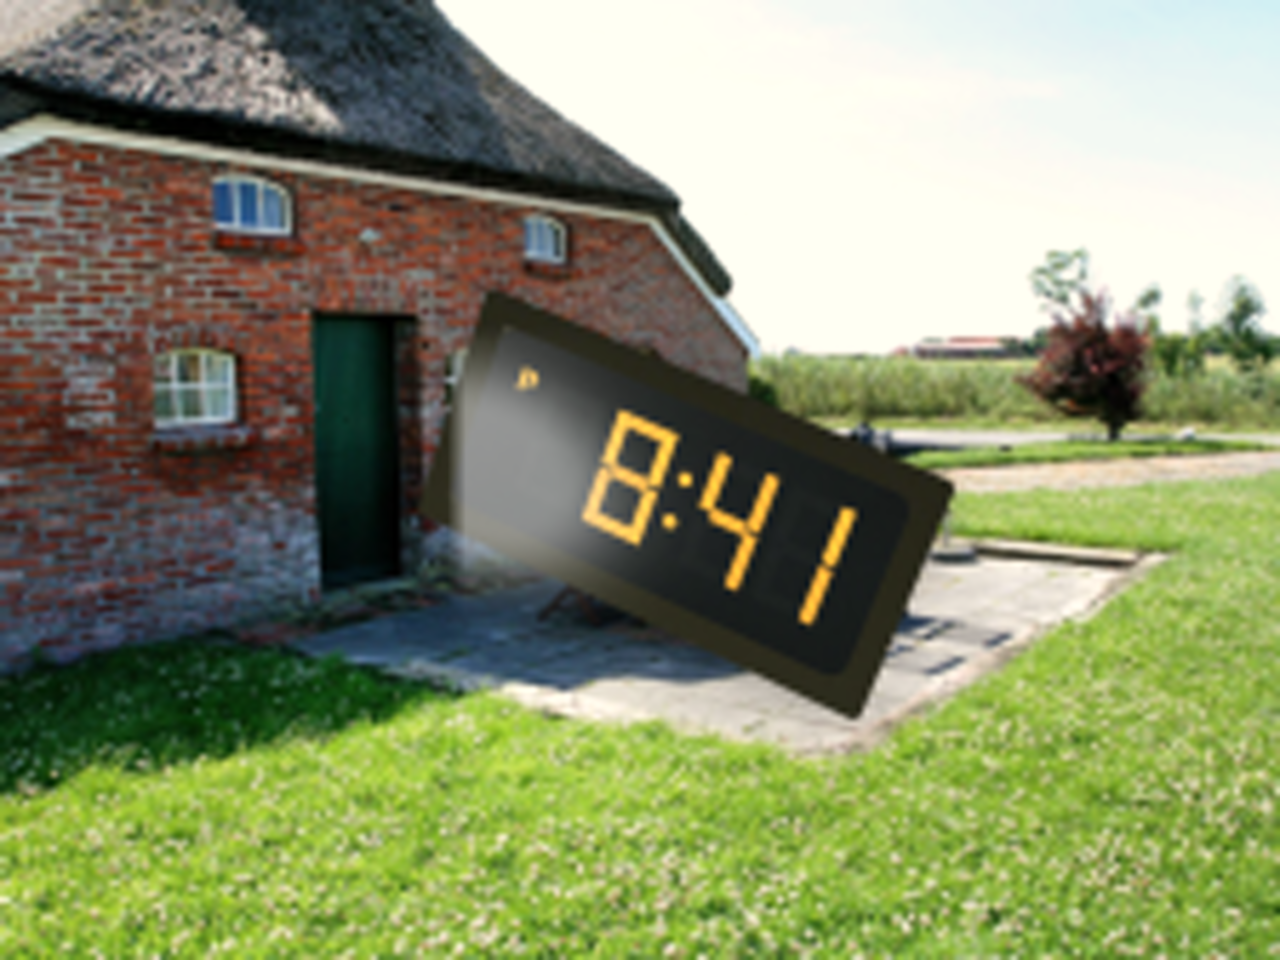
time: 8:41
